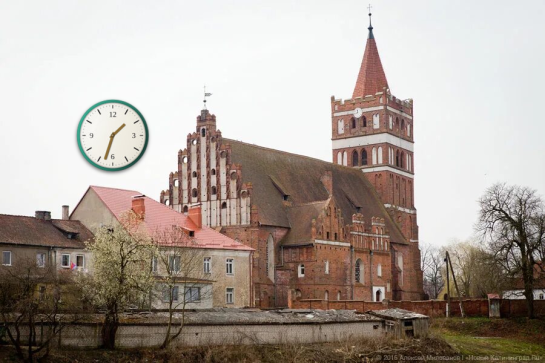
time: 1:33
